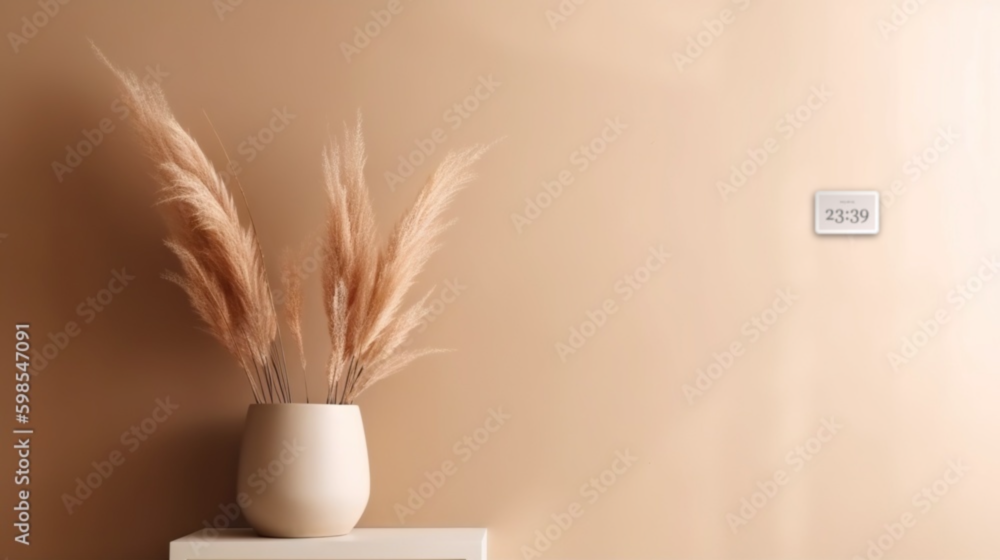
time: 23:39
